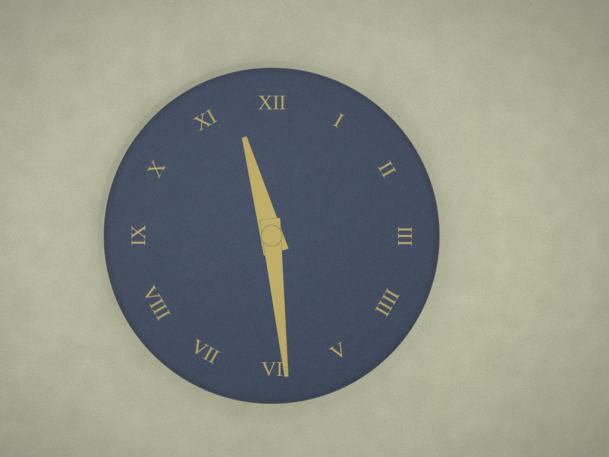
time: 11:29
